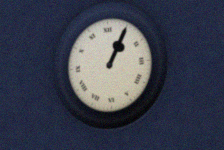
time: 1:05
